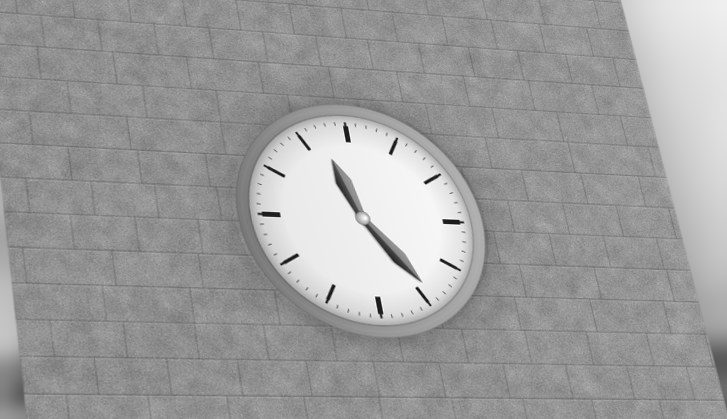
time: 11:24
